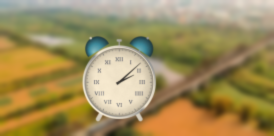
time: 2:08
